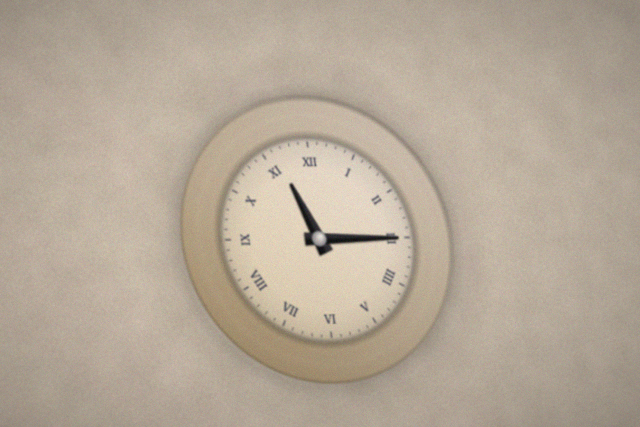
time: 11:15
